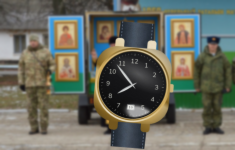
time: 7:53
